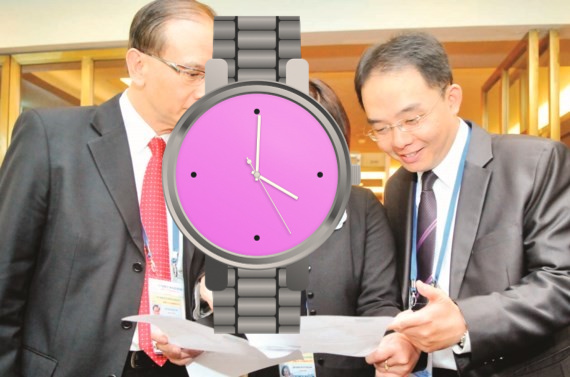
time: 4:00:25
